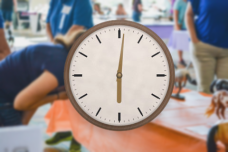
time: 6:01
